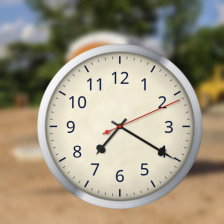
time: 7:20:11
